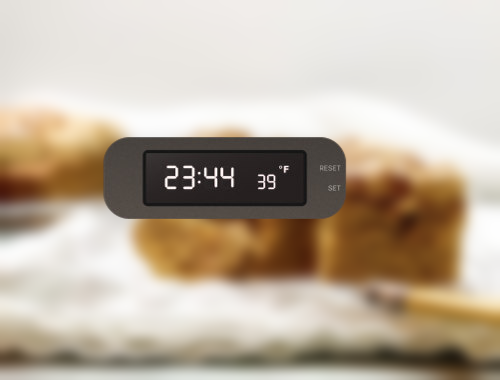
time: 23:44
